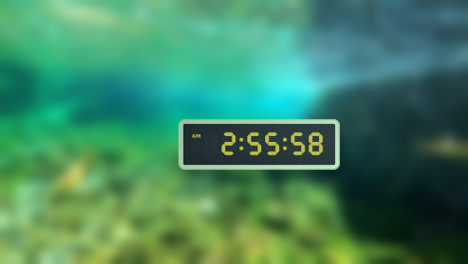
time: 2:55:58
